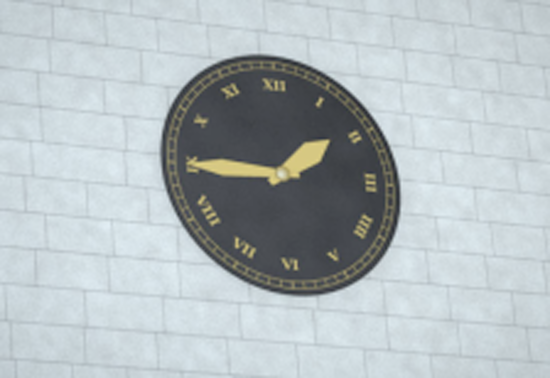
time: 1:45
